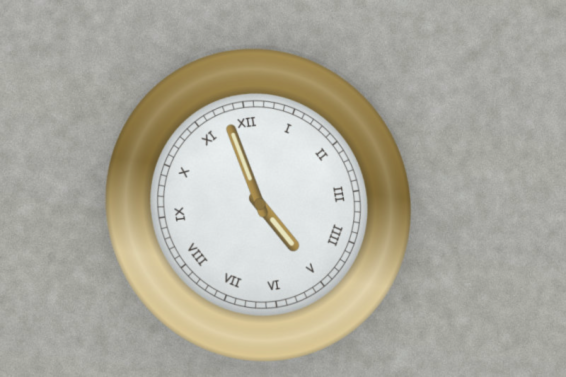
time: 4:58
